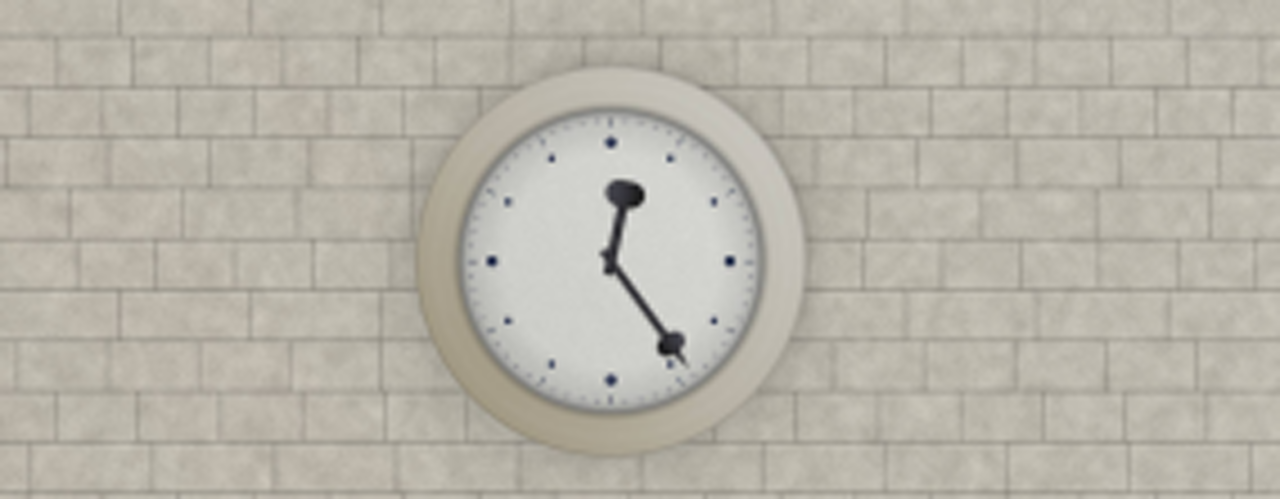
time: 12:24
